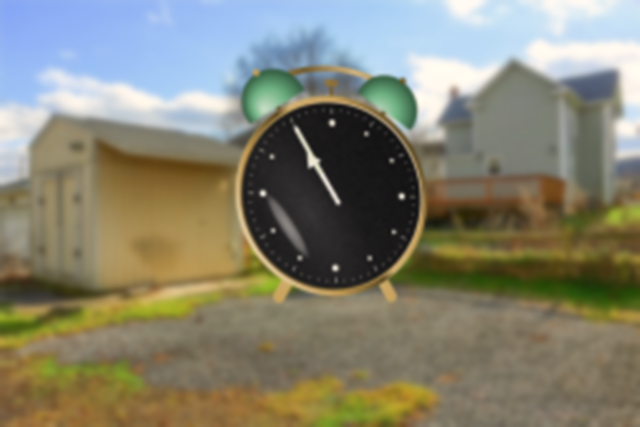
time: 10:55
